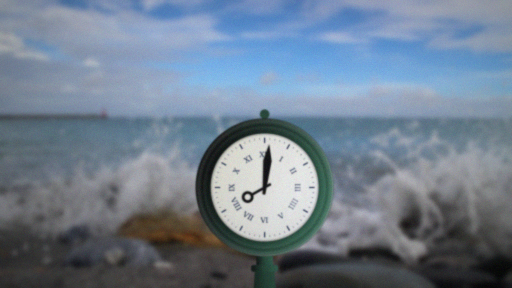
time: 8:01
